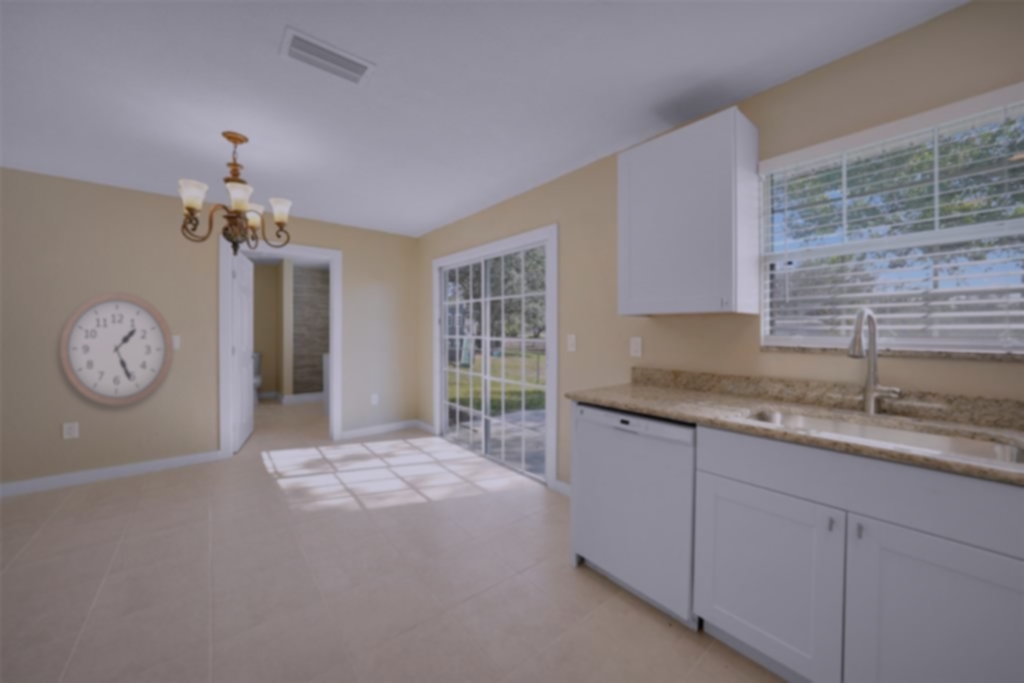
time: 1:26
